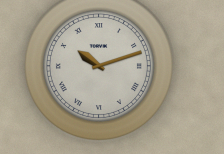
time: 10:12
